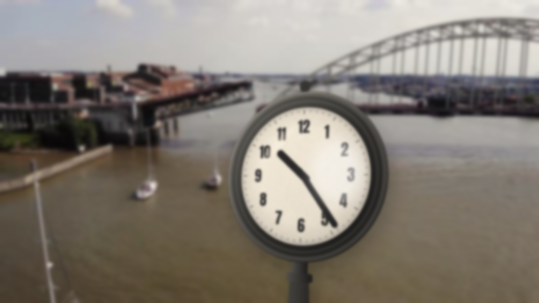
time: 10:24
